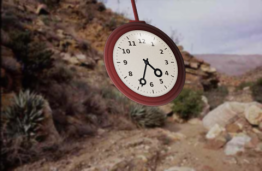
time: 4:34
